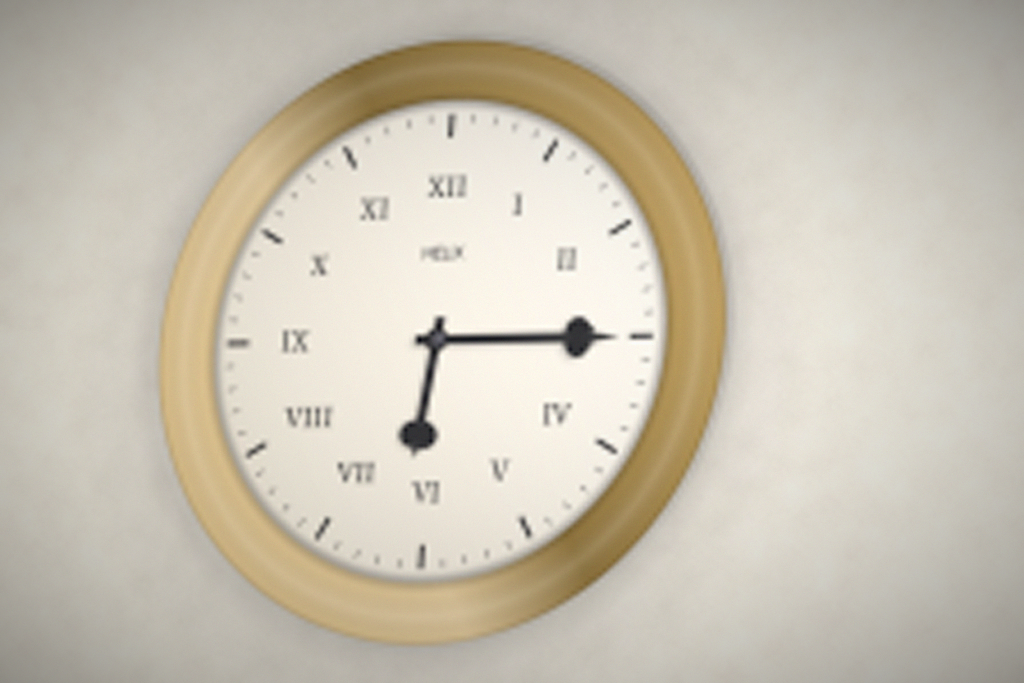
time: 6:15
